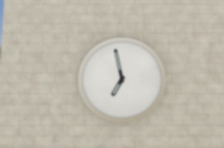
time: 6:58
